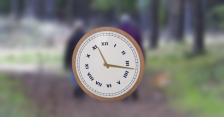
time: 11:17
